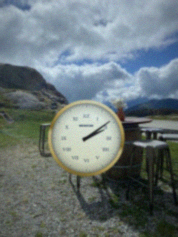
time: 2:09
